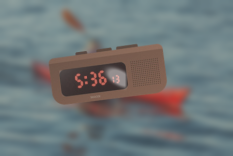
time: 5:36:13
